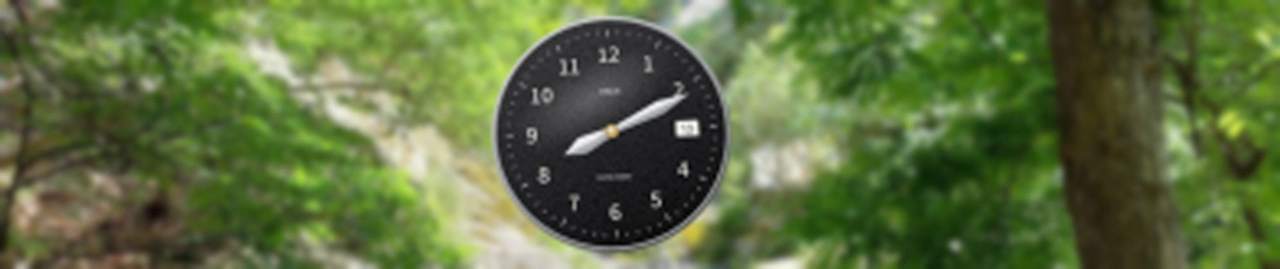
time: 8:11
